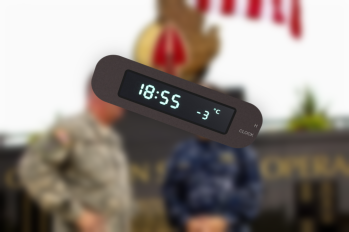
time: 18:55
